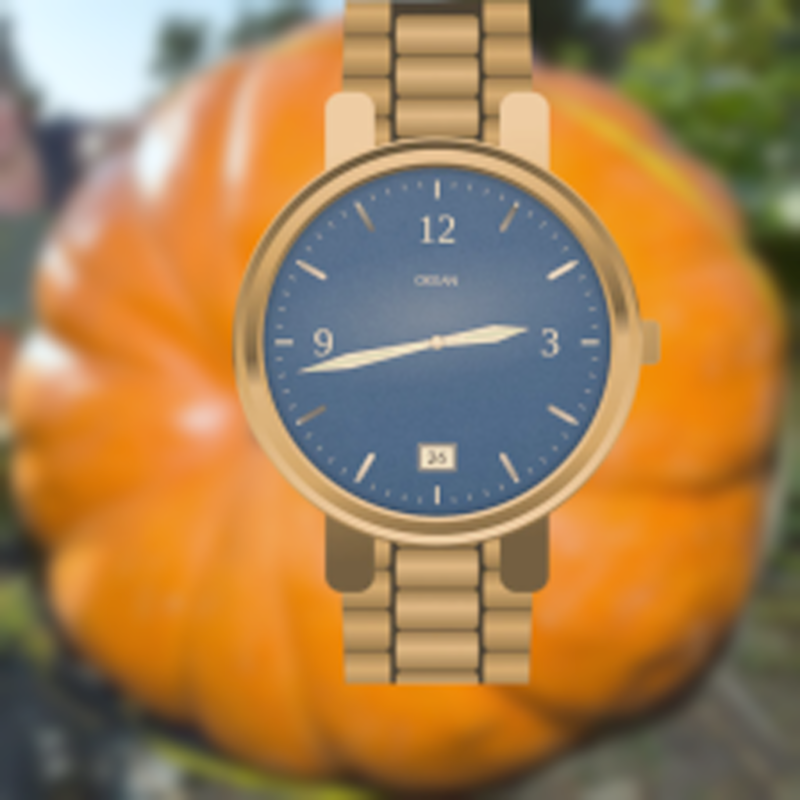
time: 2:43
